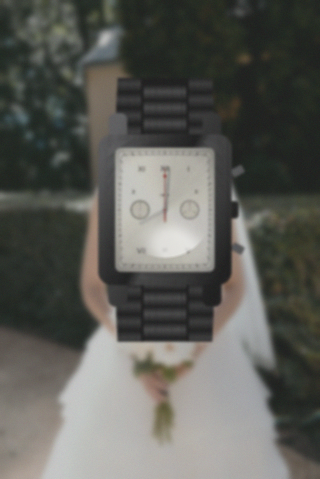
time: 8:01
